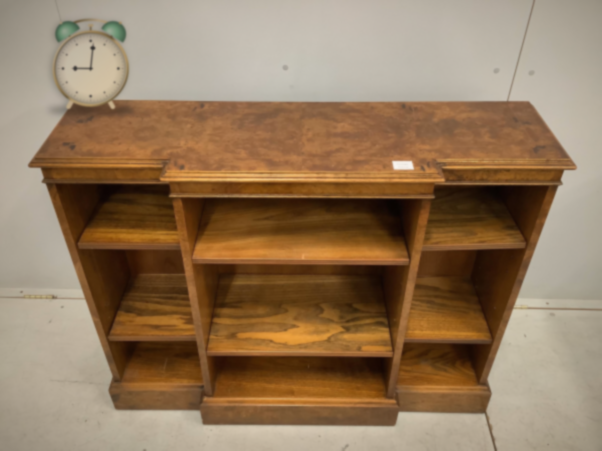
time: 9:01
